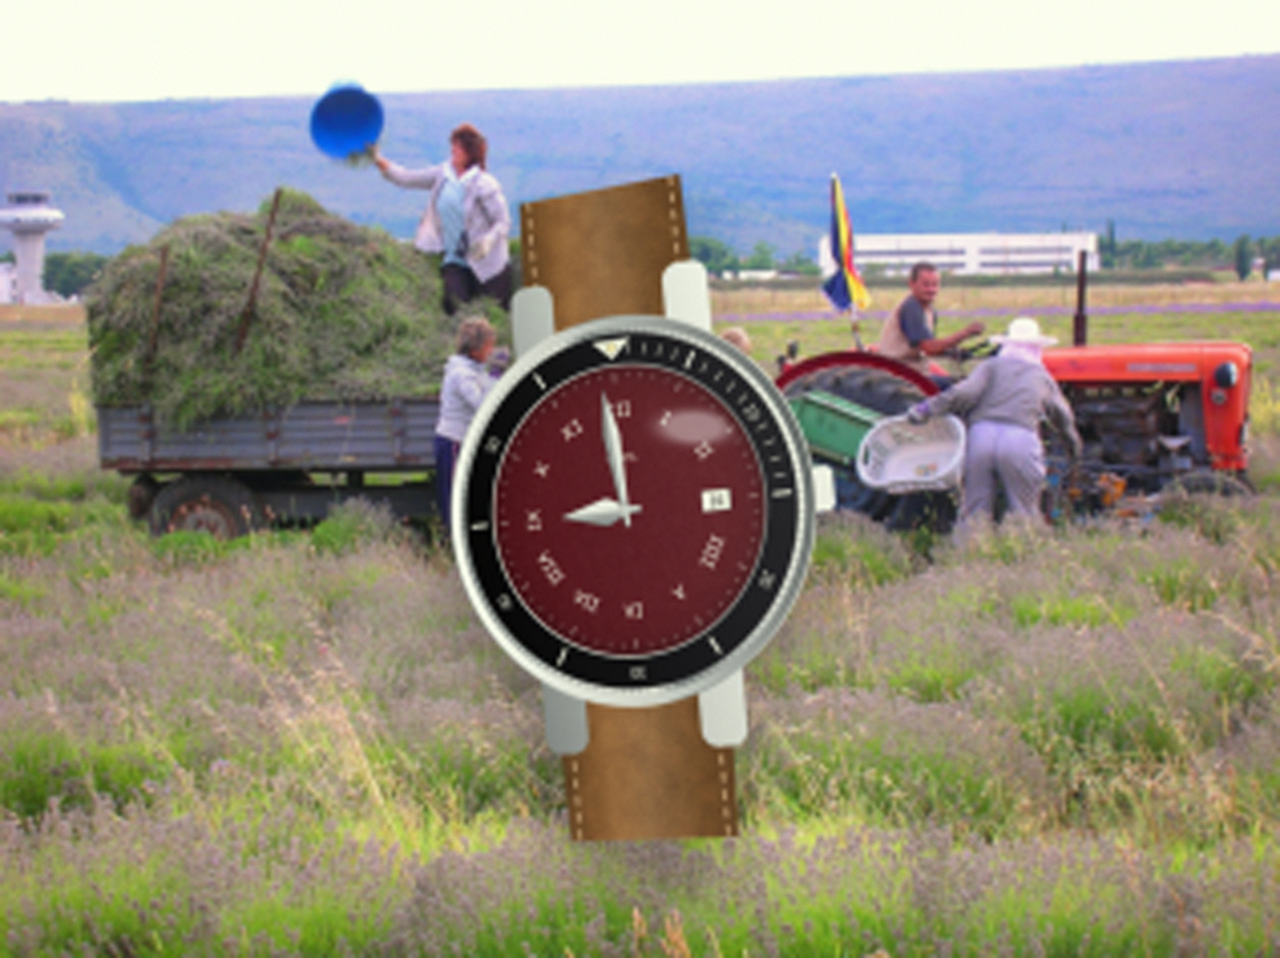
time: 8:59
